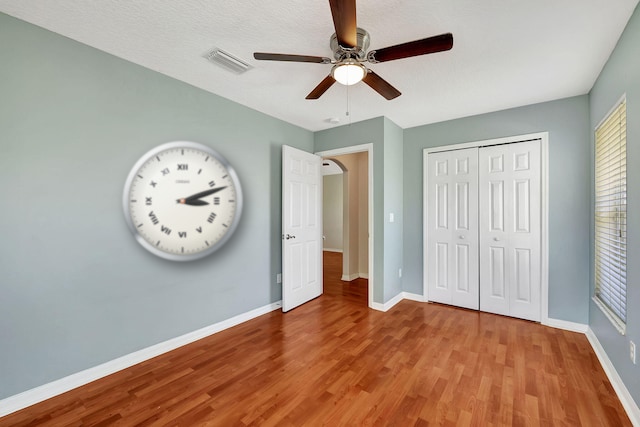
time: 3:12
